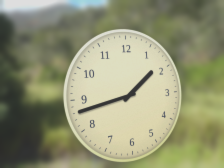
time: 1:43
